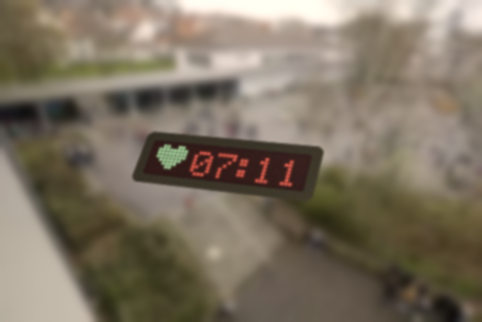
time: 7:11
